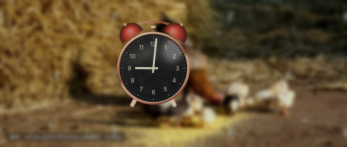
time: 9:01
